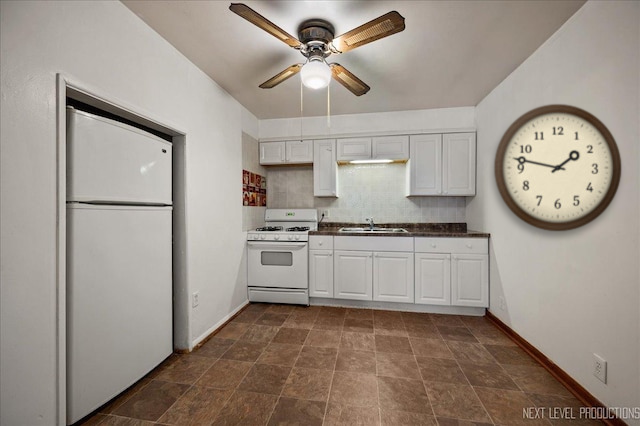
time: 1:47
